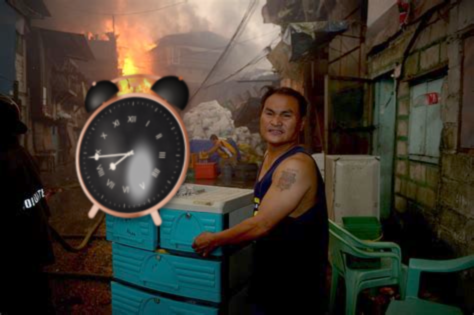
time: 7:44
